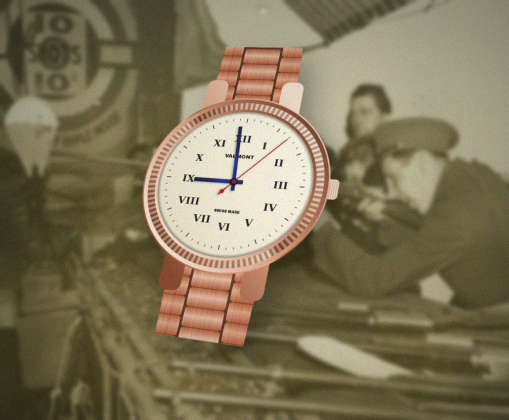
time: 8:59:07
